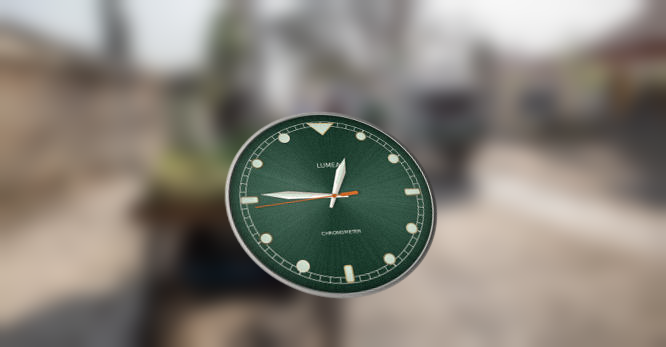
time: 12:45:44
